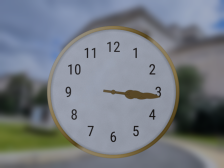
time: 3:16
